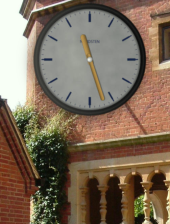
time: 11:27
